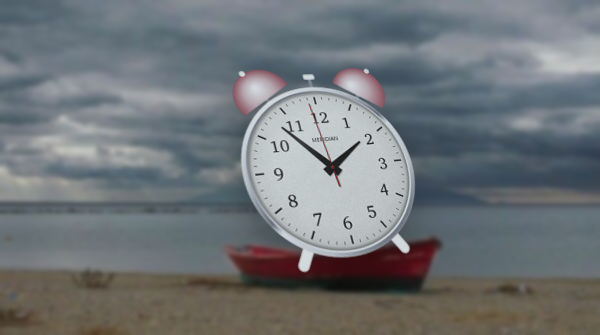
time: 1:52:59
